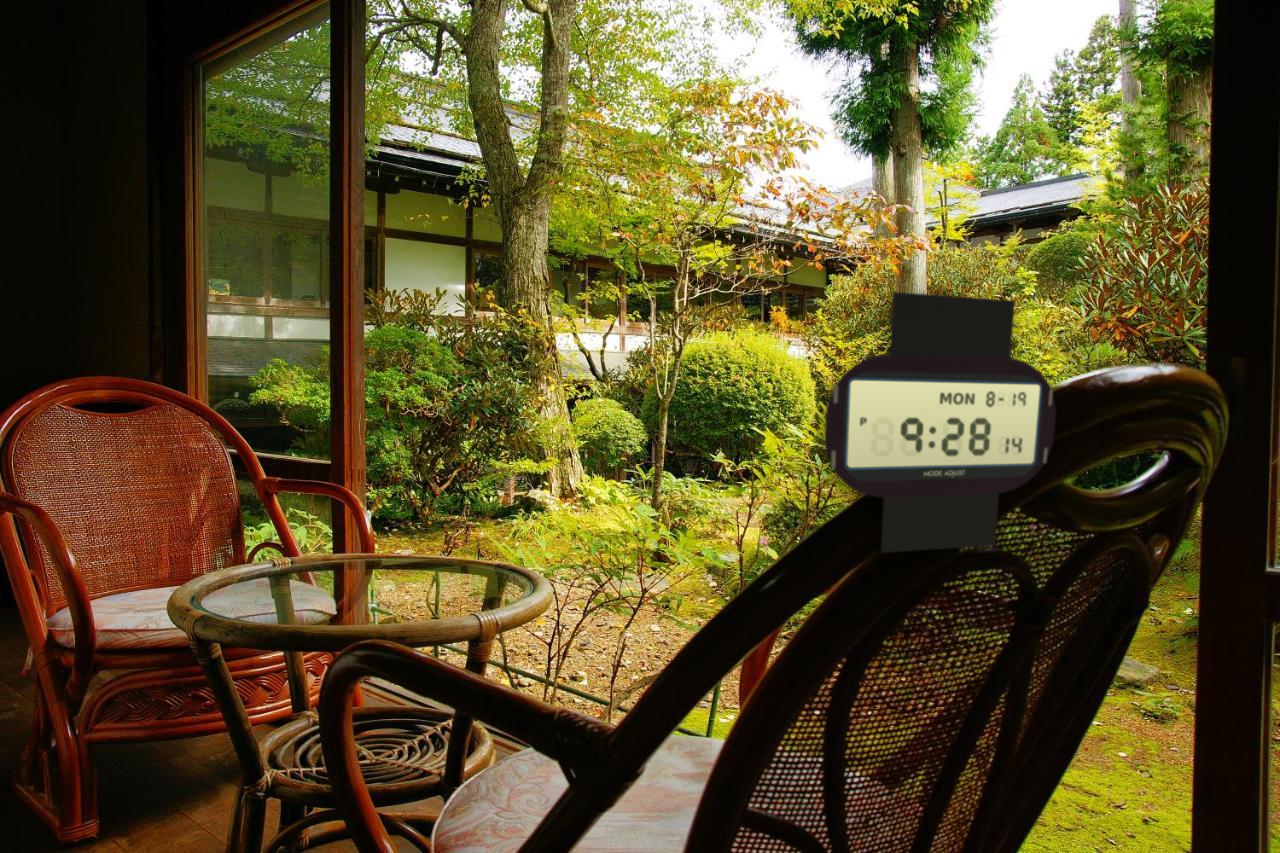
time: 9:28:14
